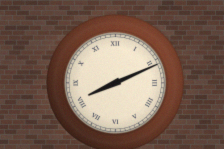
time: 8:11
